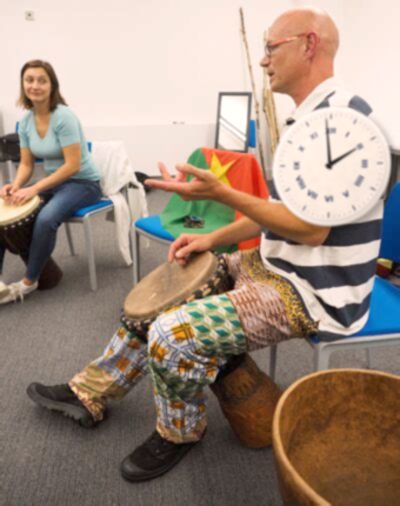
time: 1:59
